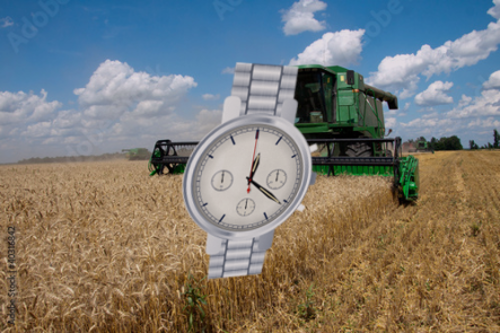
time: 12:21
